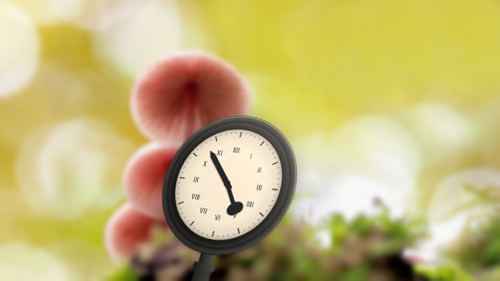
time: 4:53
